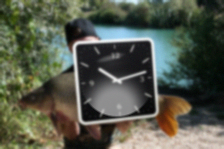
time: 10:13
